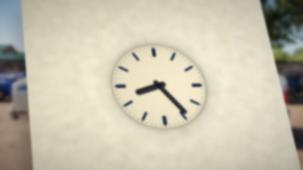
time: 8:24
